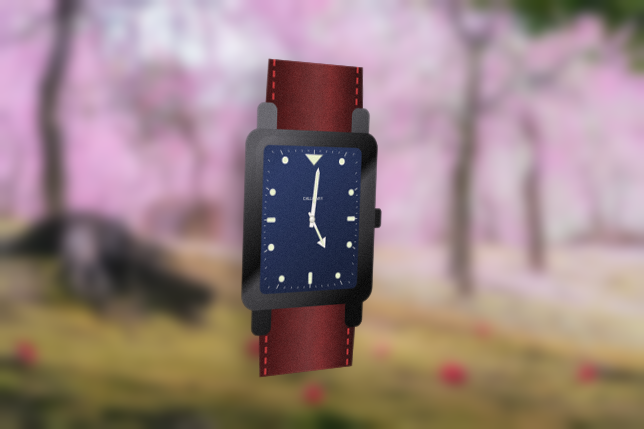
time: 5:01
